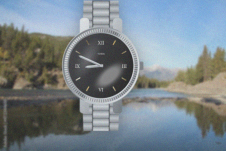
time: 8:49
